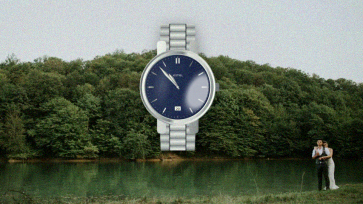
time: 10:53
